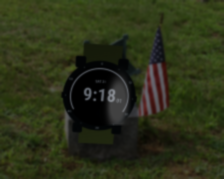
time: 9:18
